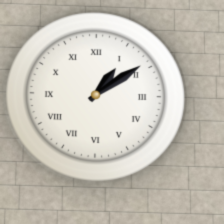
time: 1:09
